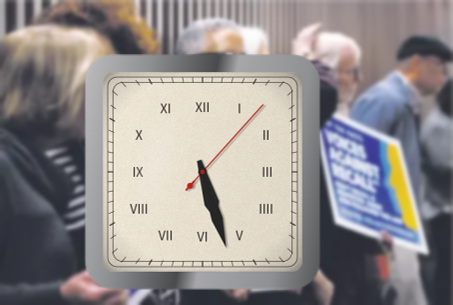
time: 5:27:07
